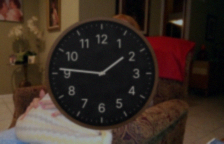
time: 1:46
